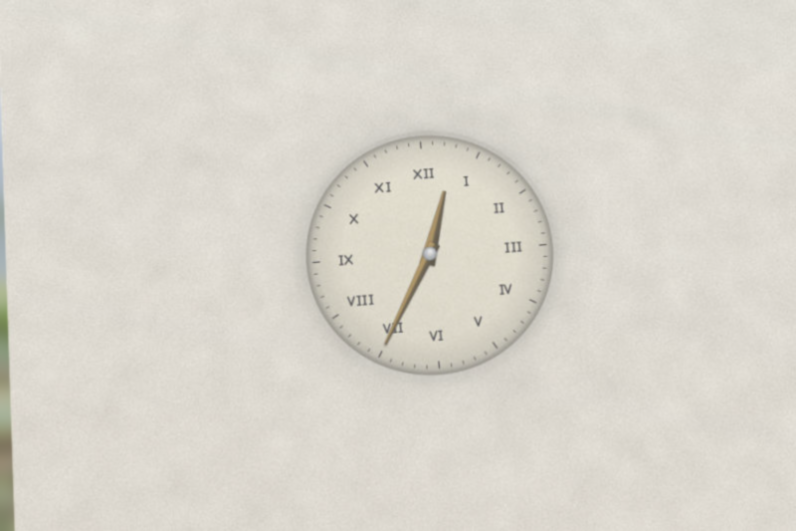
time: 12:35
